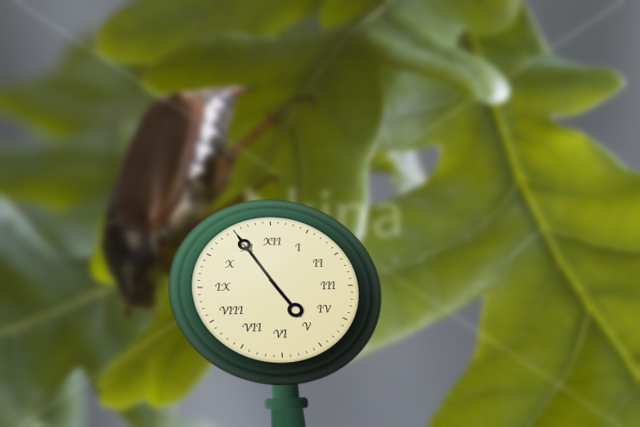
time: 4:55
